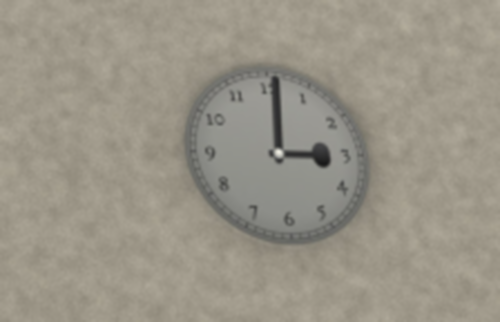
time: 3:01
